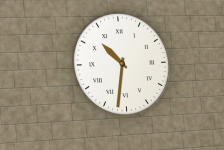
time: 10:32
